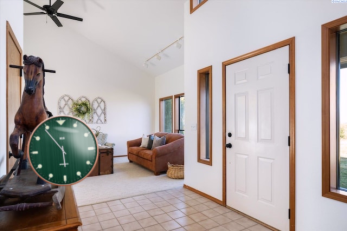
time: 5:54
